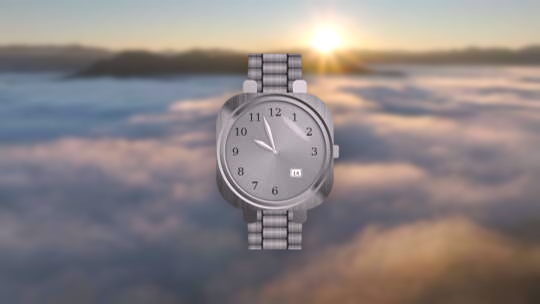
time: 9:57
